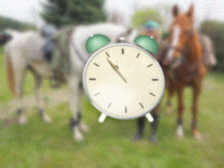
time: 10:54
